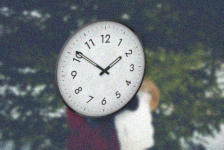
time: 1:51
